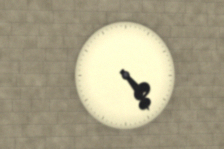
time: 4:24
